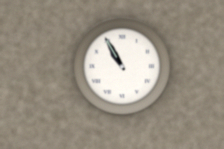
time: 10:55
